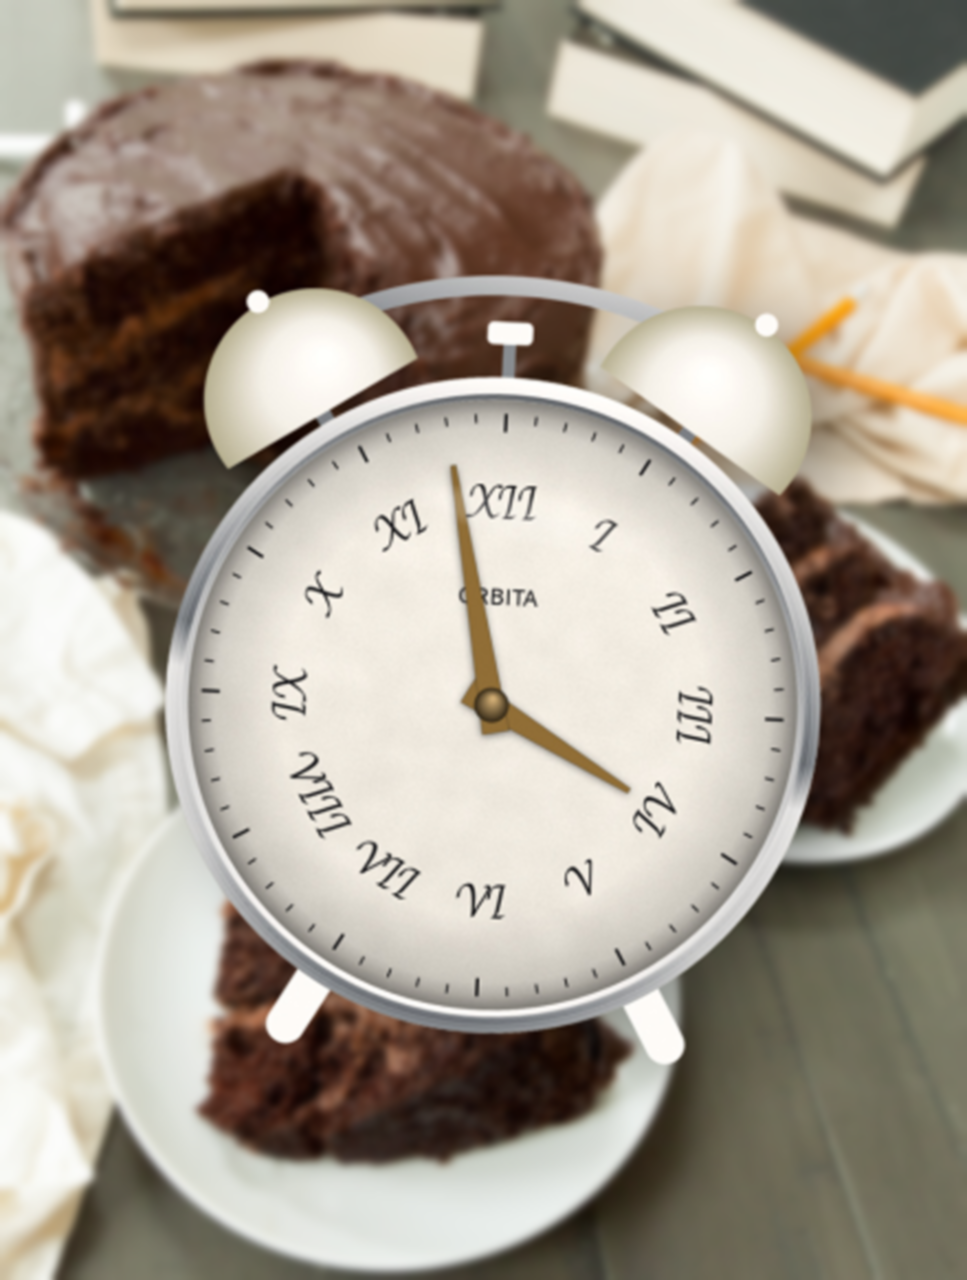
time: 3:58
